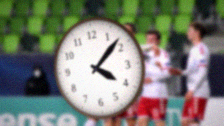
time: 4:08
